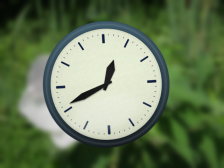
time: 12:41
